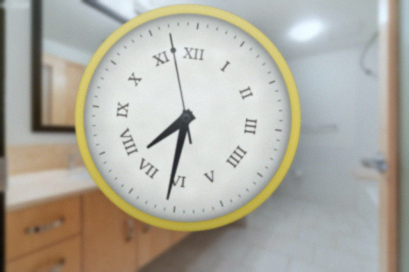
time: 7:30:57
